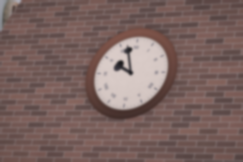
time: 9:57
